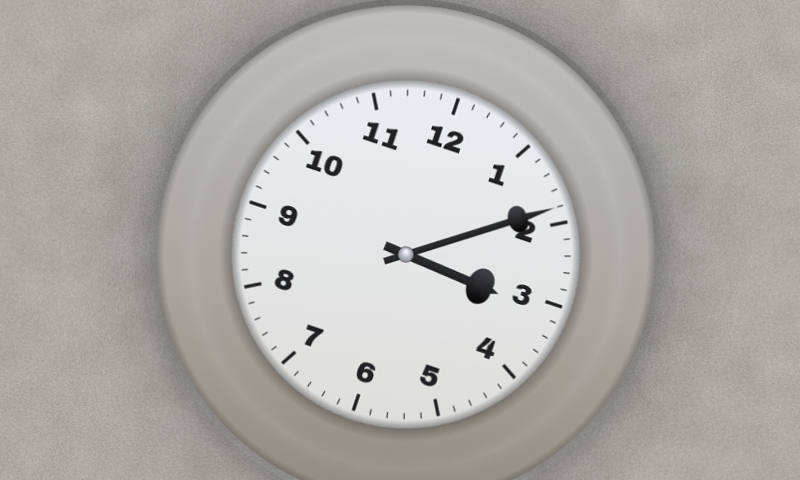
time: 3:09
